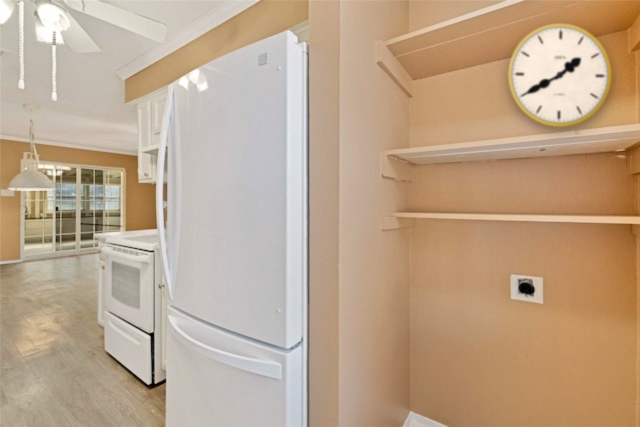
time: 1:40
